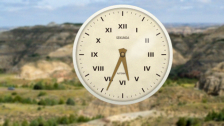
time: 5:34
